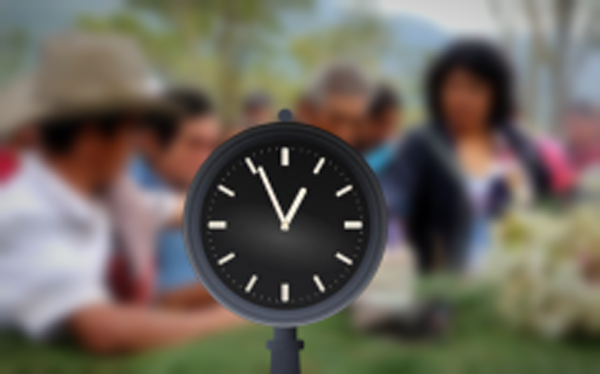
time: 12:56
